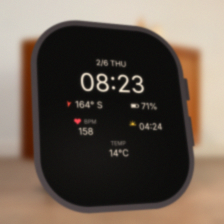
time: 8:23
